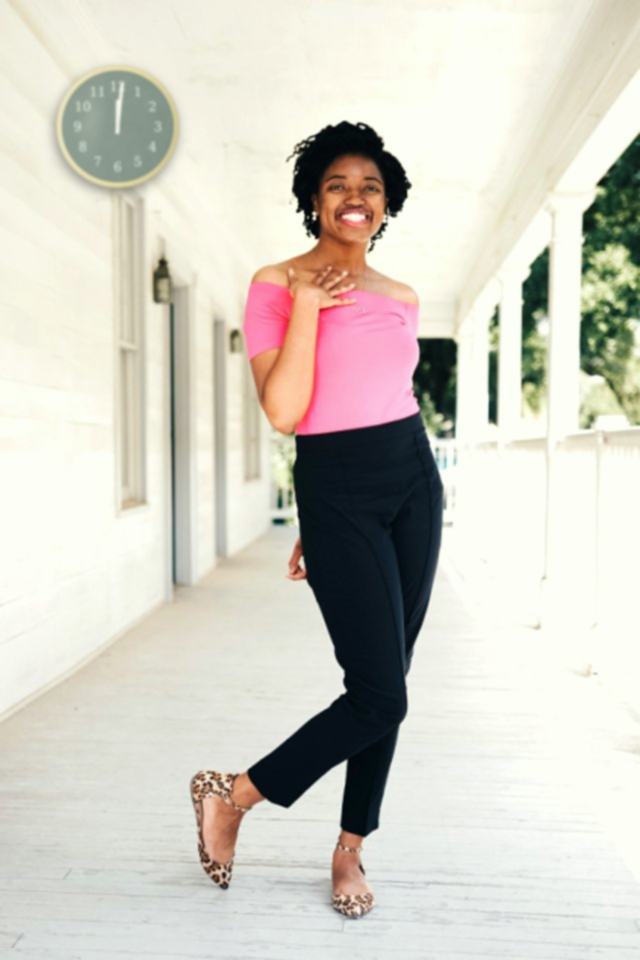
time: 12:01
